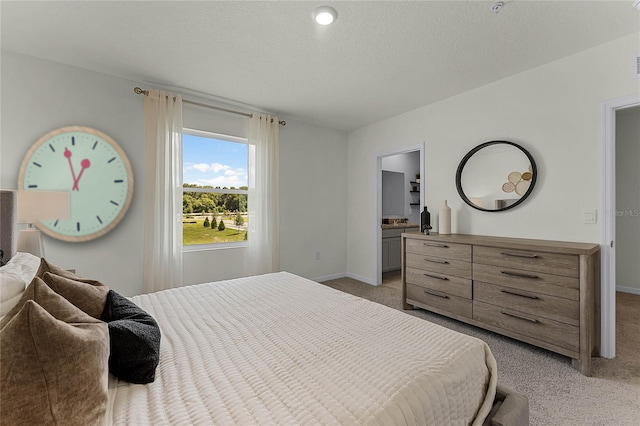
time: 12:58
